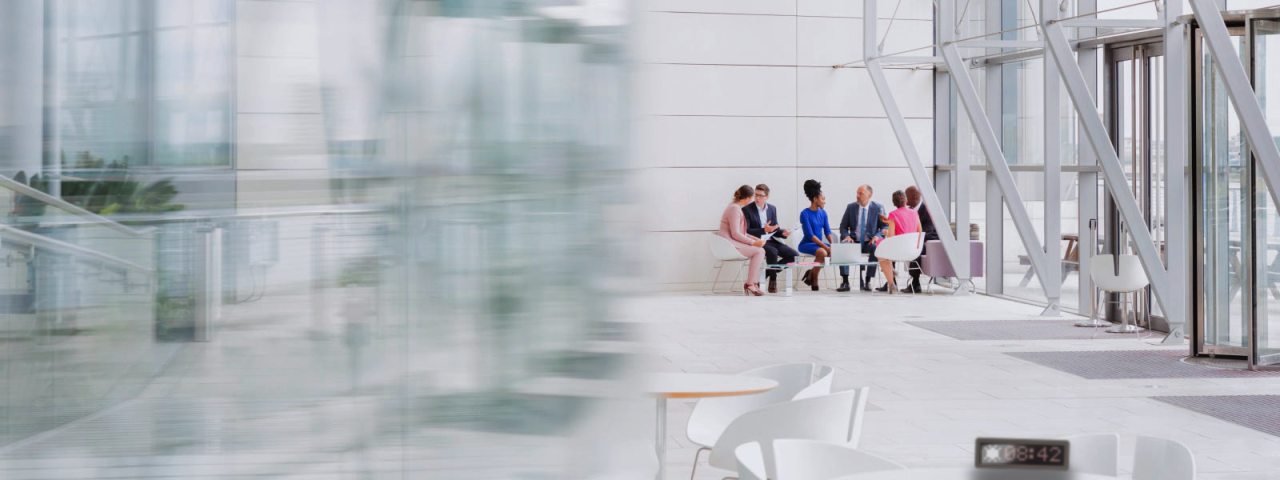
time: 8:42
